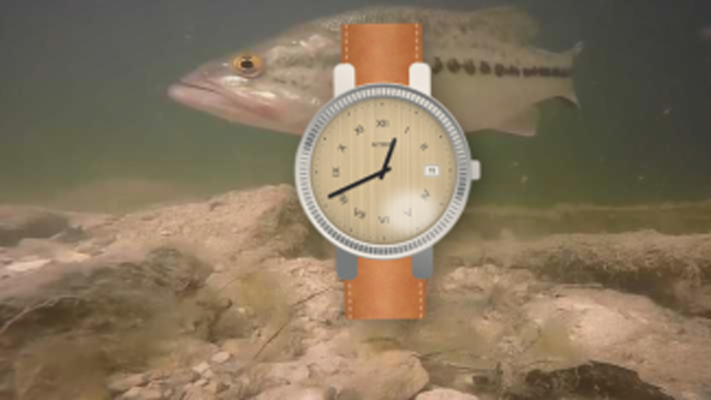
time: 12:41
